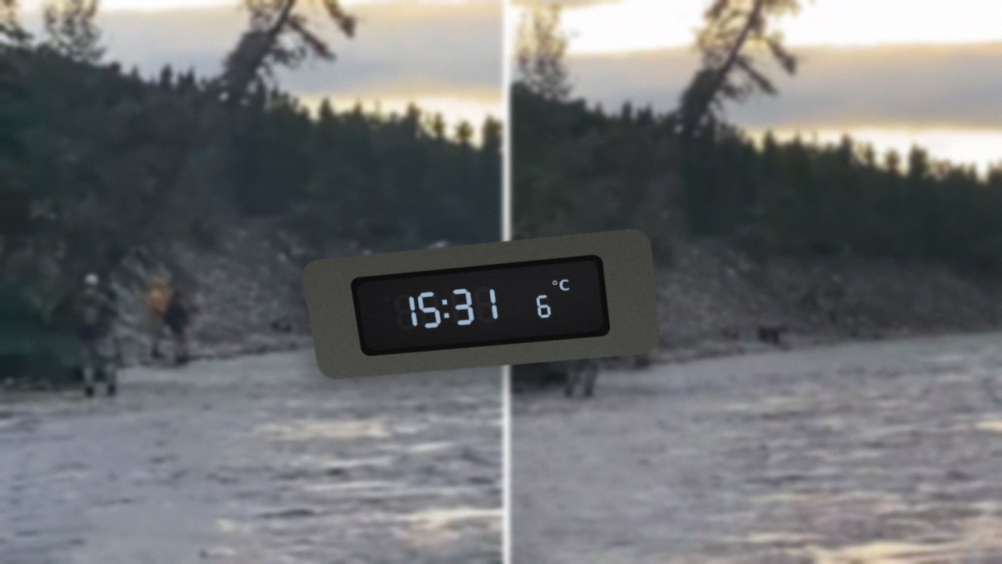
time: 15:31
